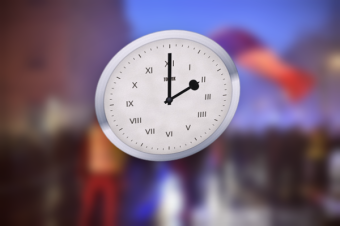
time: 2:00
